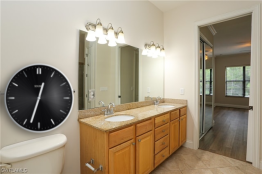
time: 12:33
